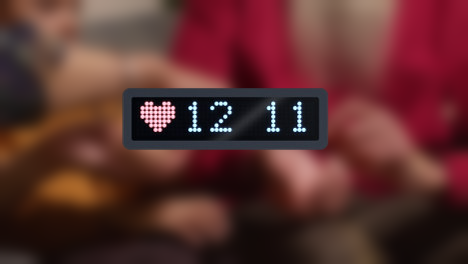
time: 12:11
